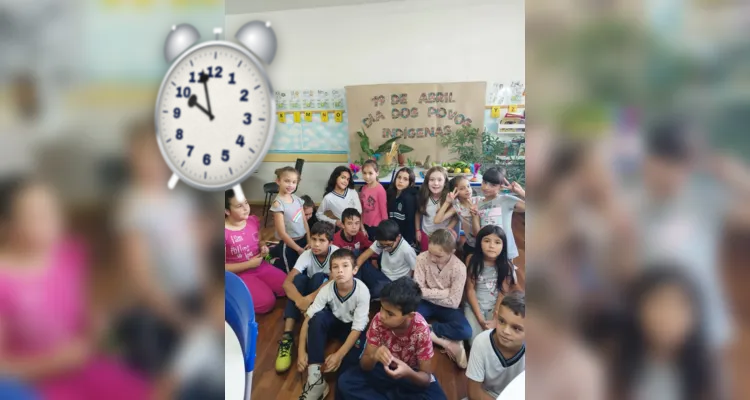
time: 9:57
